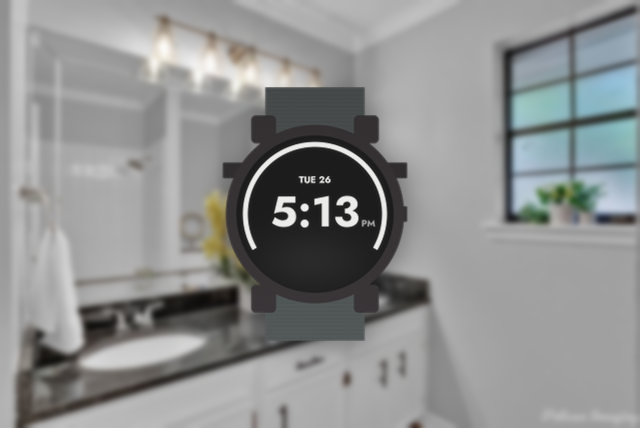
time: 5:13
